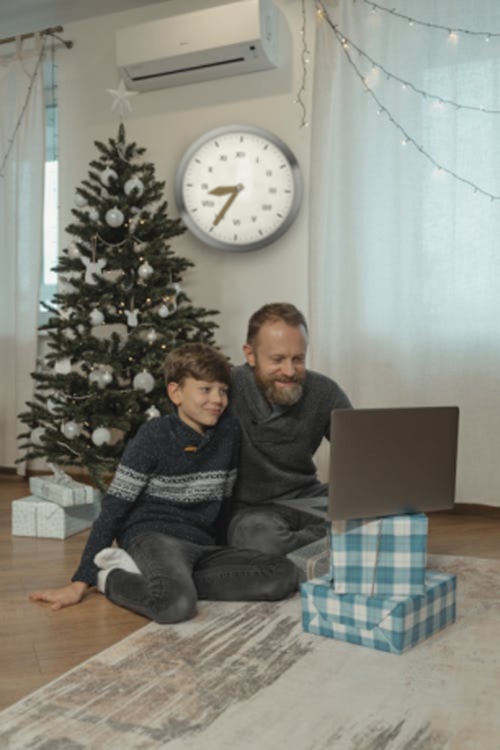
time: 8:35
